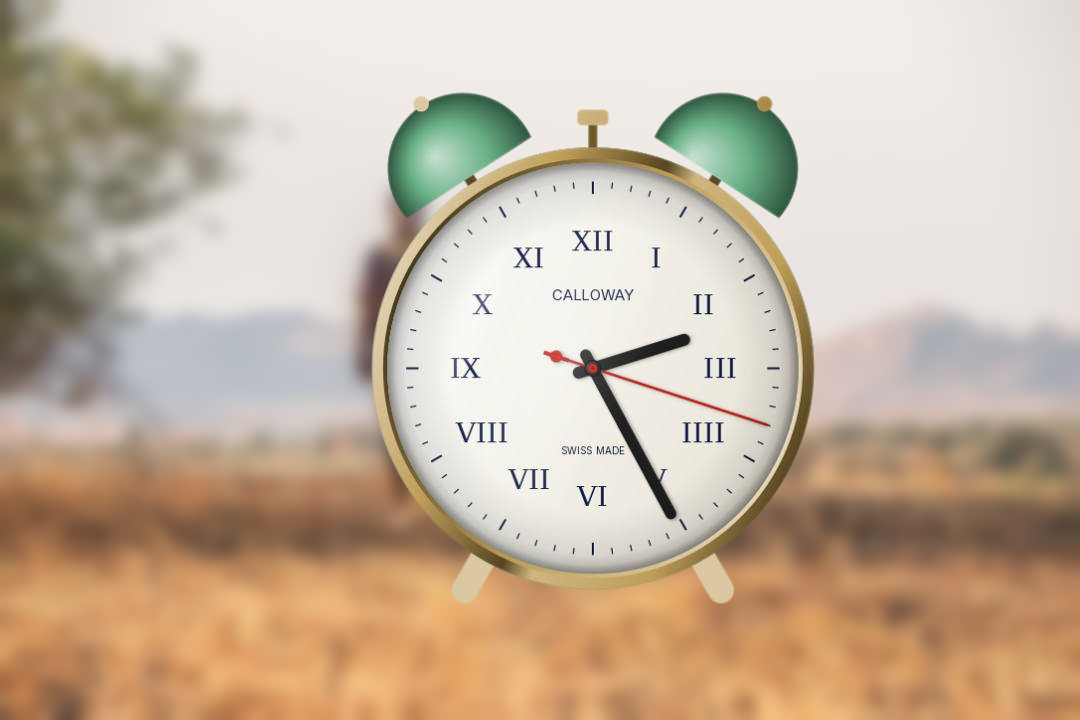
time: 2:25:18
